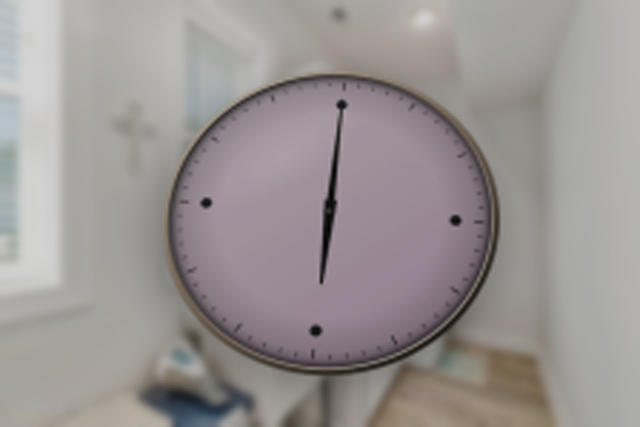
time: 6:00
